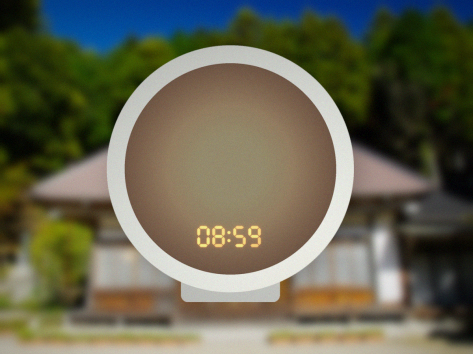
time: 8:59
